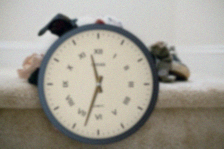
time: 11:33
